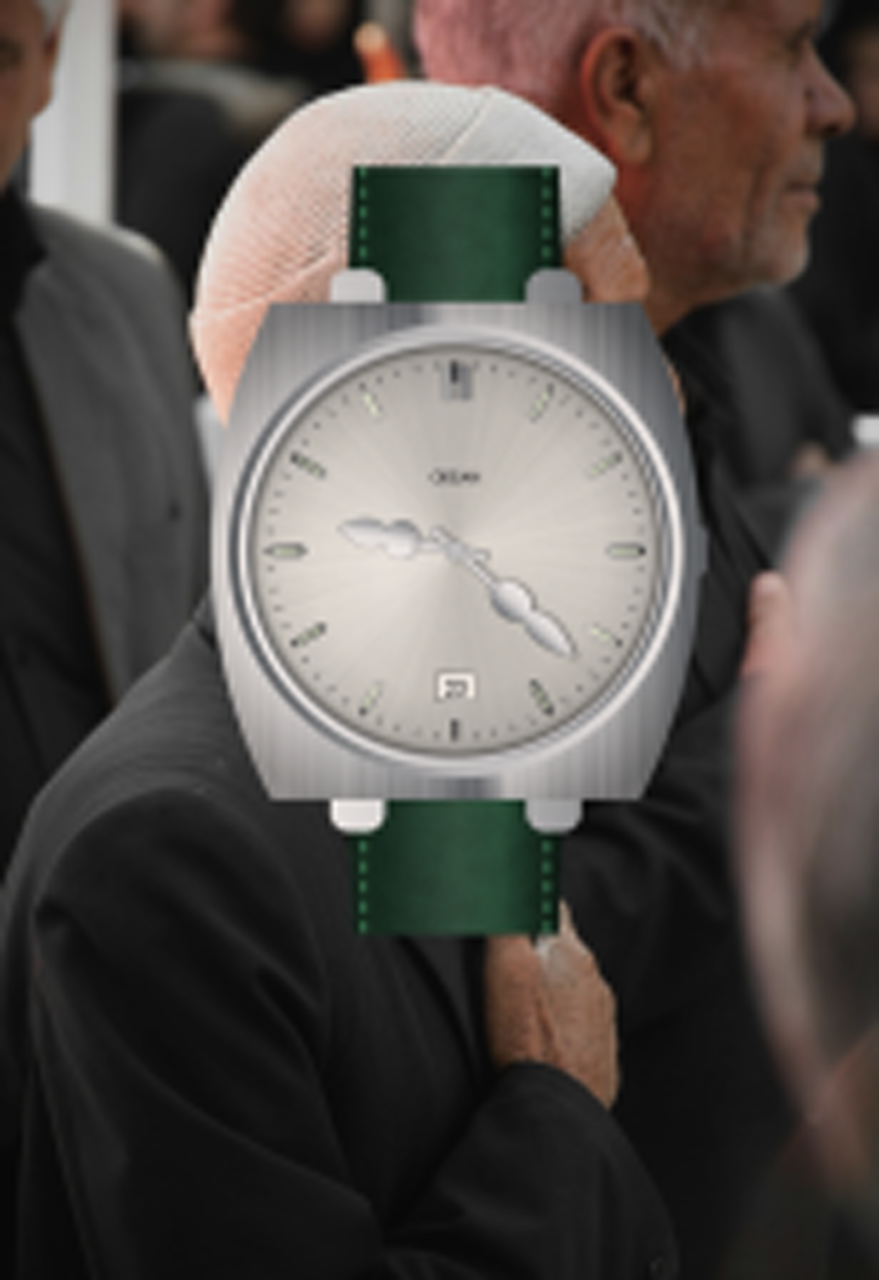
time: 9:22
